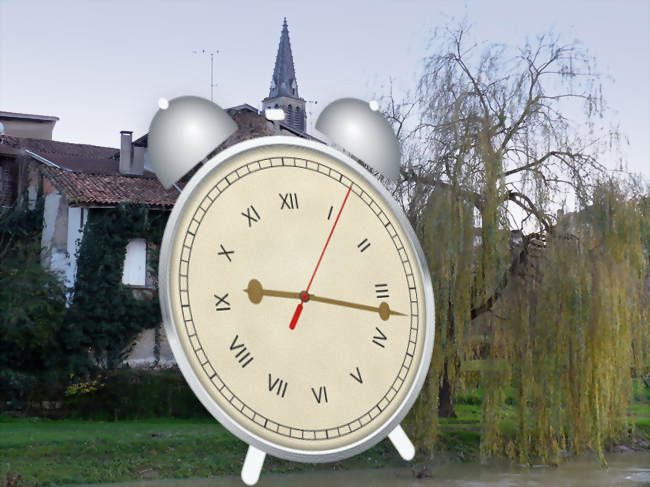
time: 9:17:06
